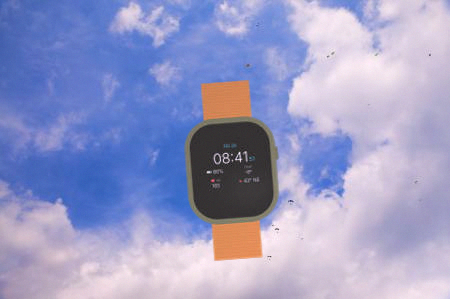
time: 8:41
